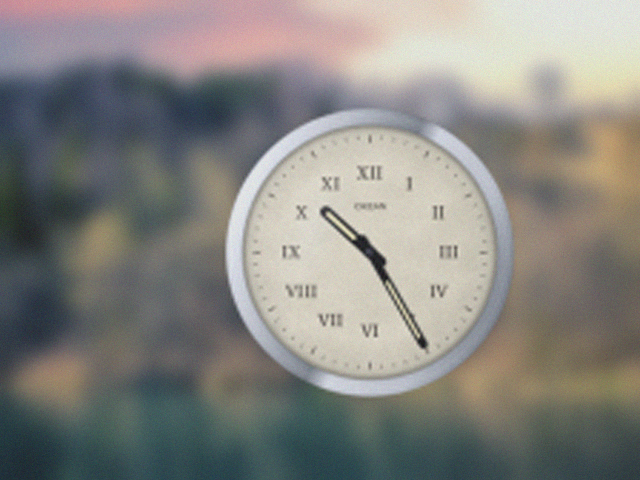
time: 10:25
